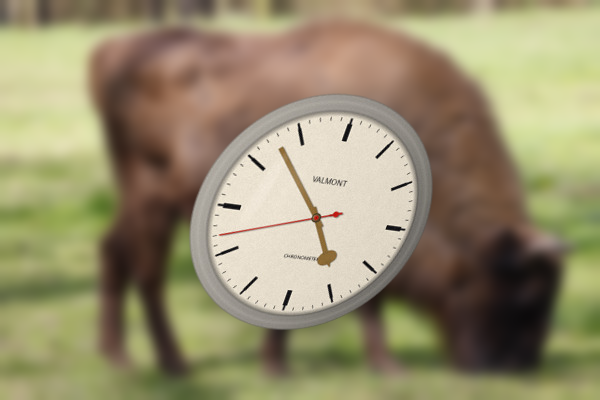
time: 4:52:42
